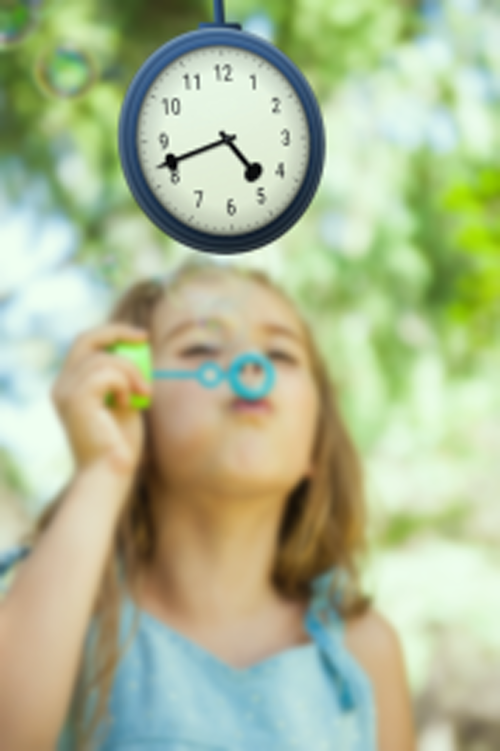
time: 4:42
